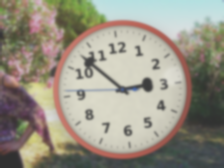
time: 2:52:46
